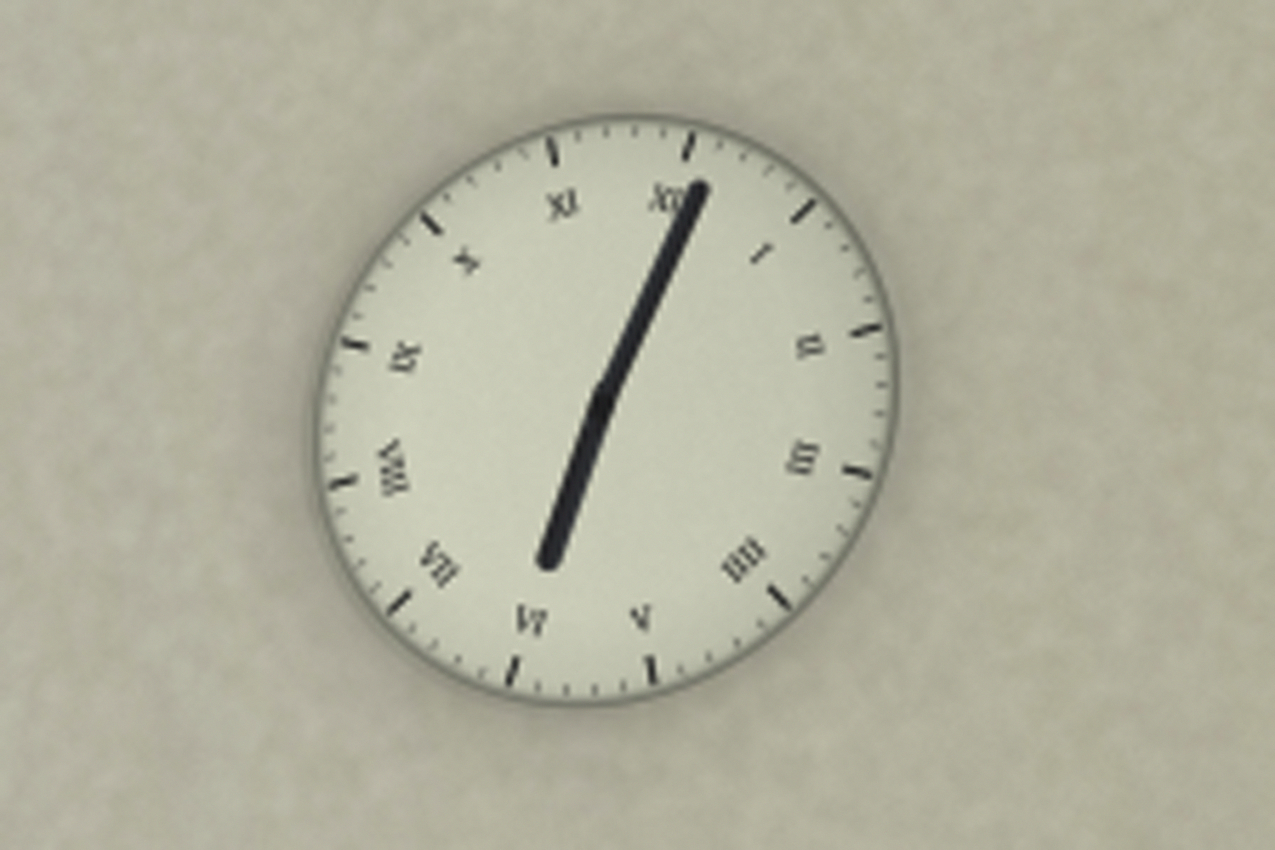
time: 6:01
